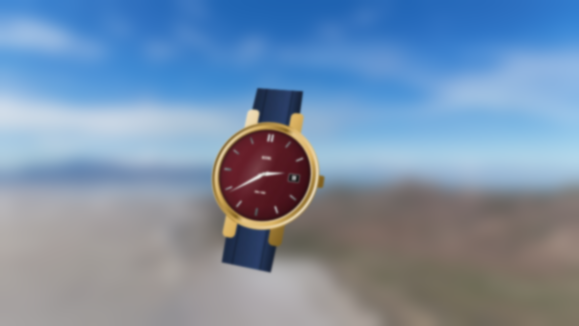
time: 2:39
